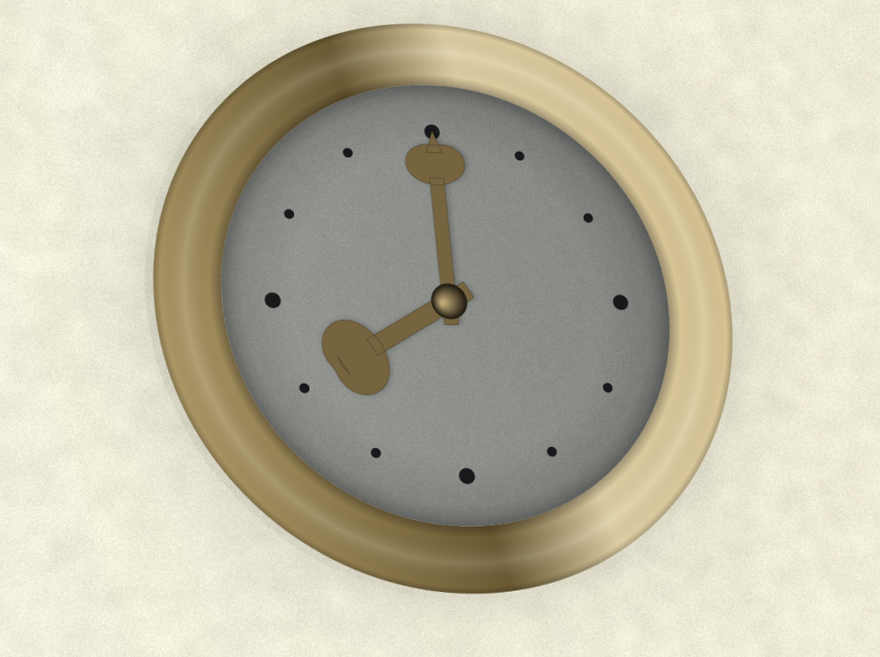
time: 8:00
